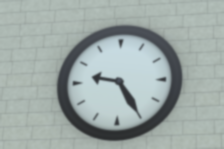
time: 9:25
